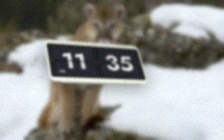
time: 11:35
